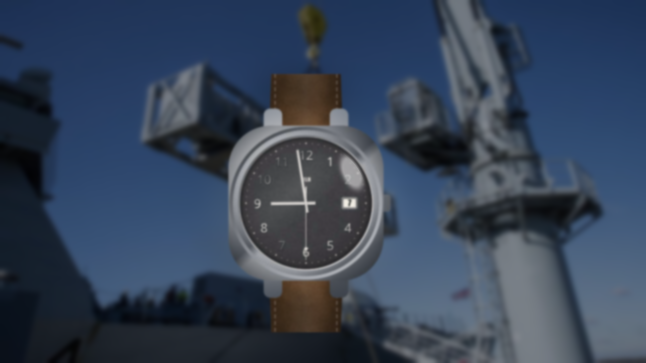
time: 8:58:30
